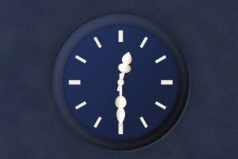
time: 12:30
